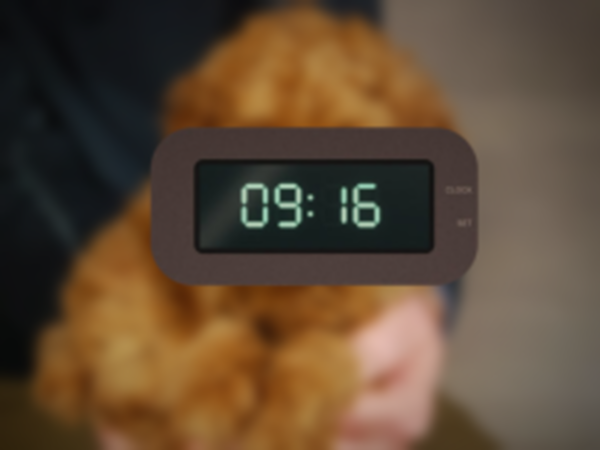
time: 9:16
